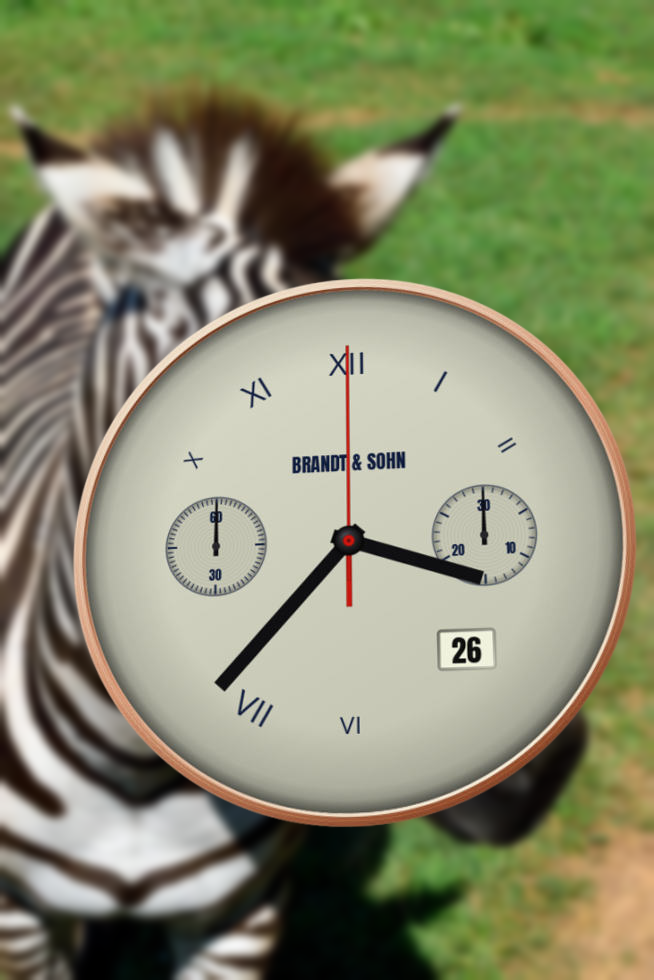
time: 3:37:00
